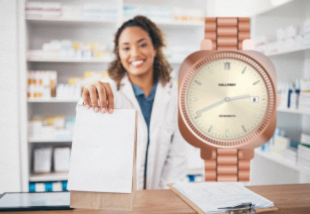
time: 2:41
